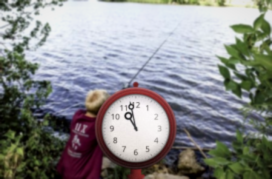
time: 10:58
